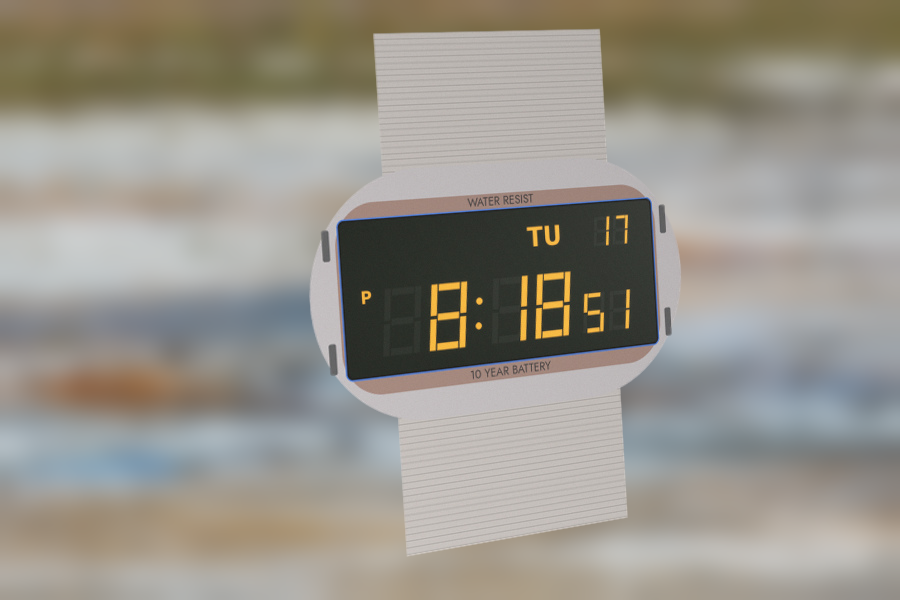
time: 8:18:51
